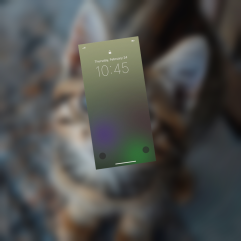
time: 10:45
